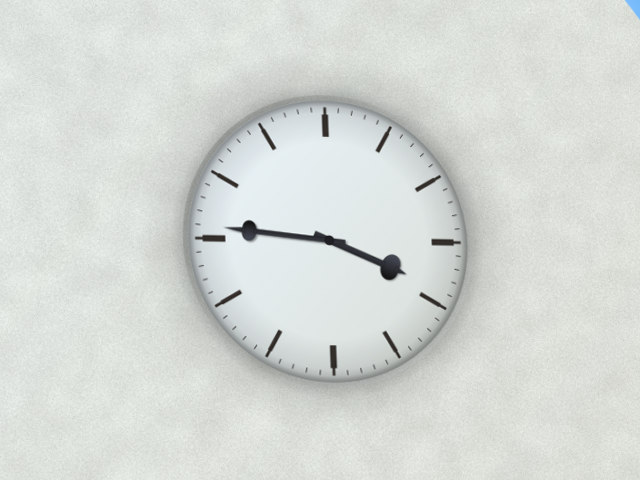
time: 3:46
